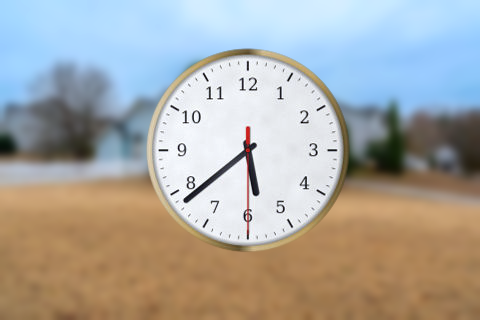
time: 5:38:30
